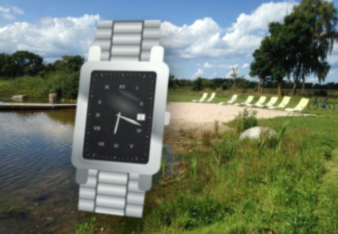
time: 6:18
